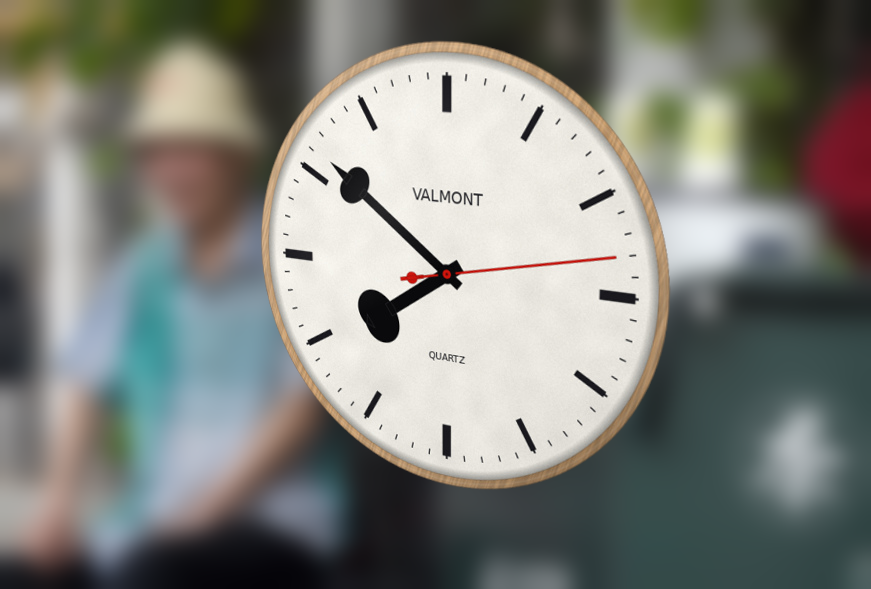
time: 7:51:13
